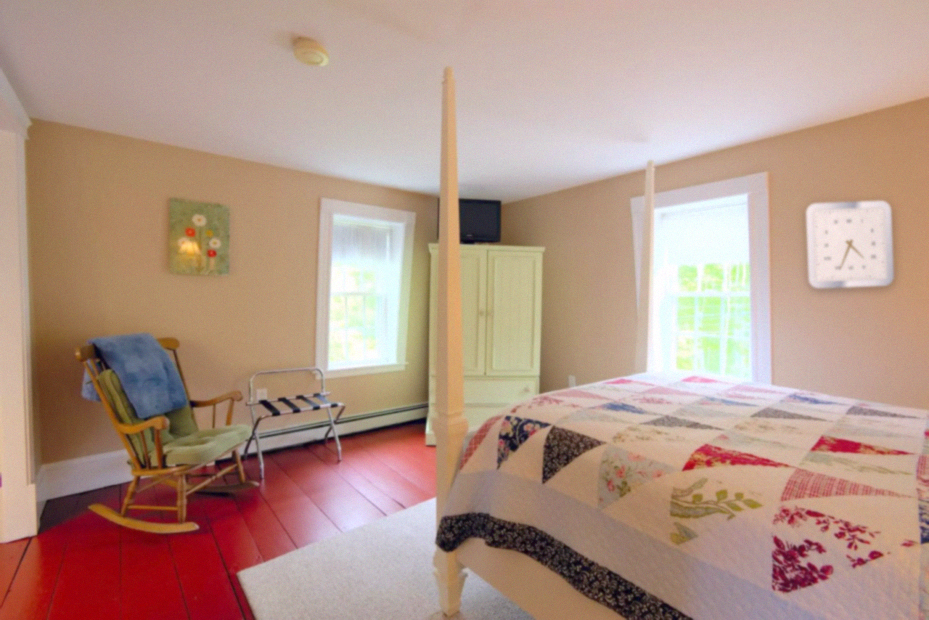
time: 4:34
